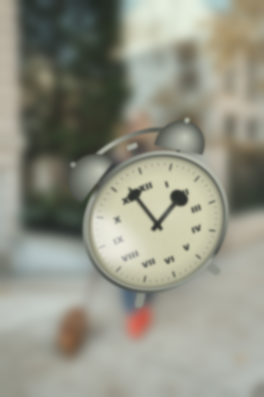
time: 1:57
